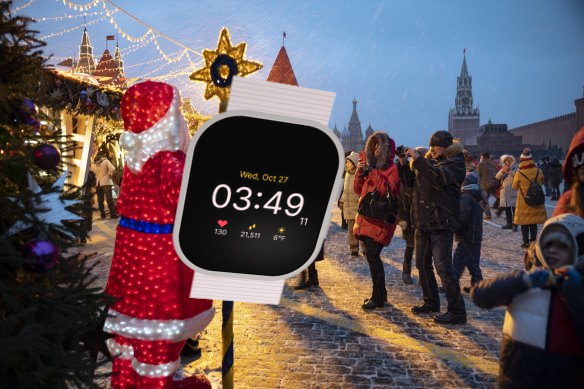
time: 3:49:11
